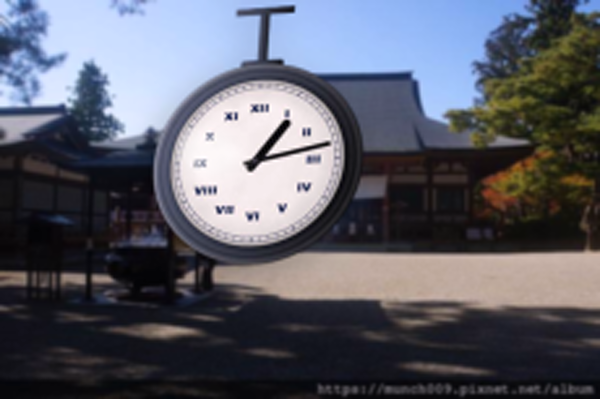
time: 1:13
